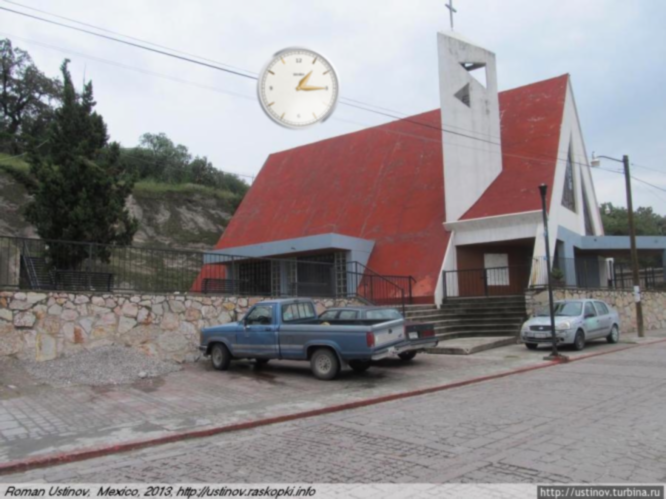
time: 1:15
